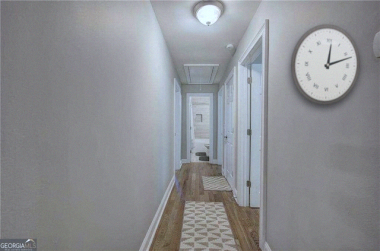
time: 12:12
